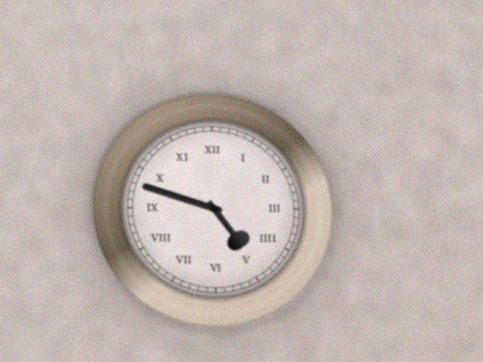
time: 4:48
